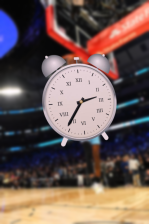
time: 2:36
